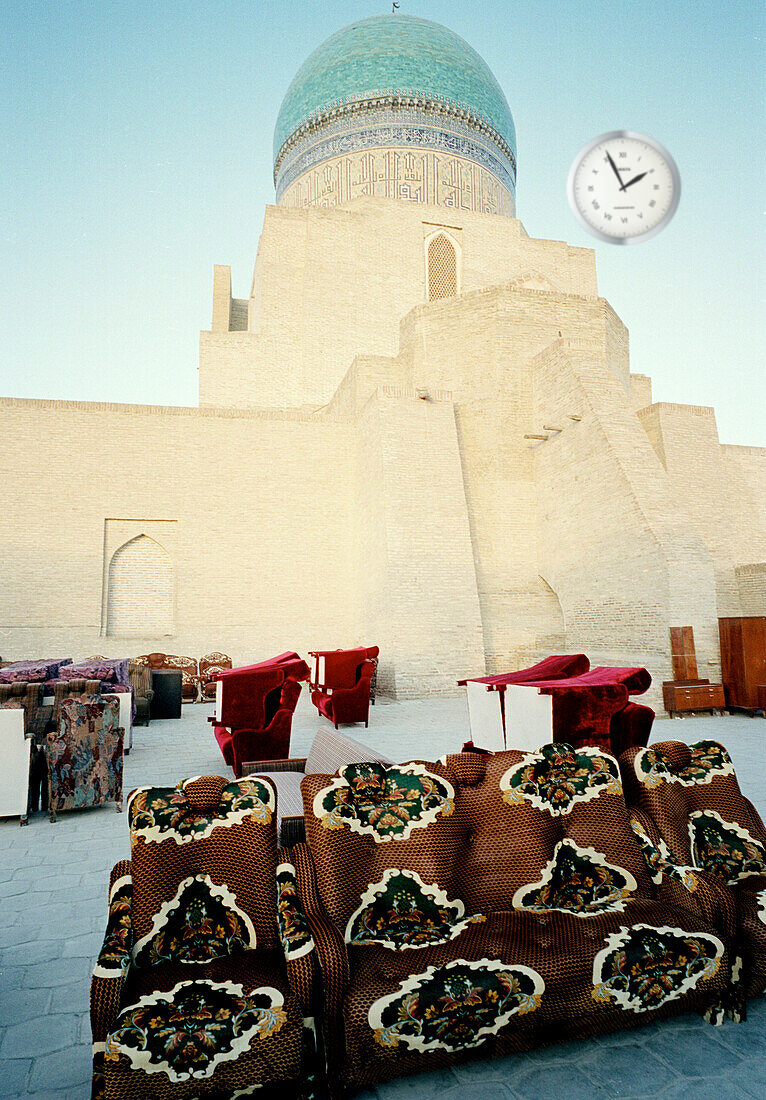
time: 1:56
